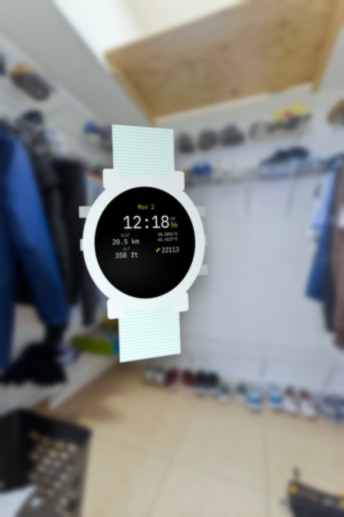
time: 12:18
